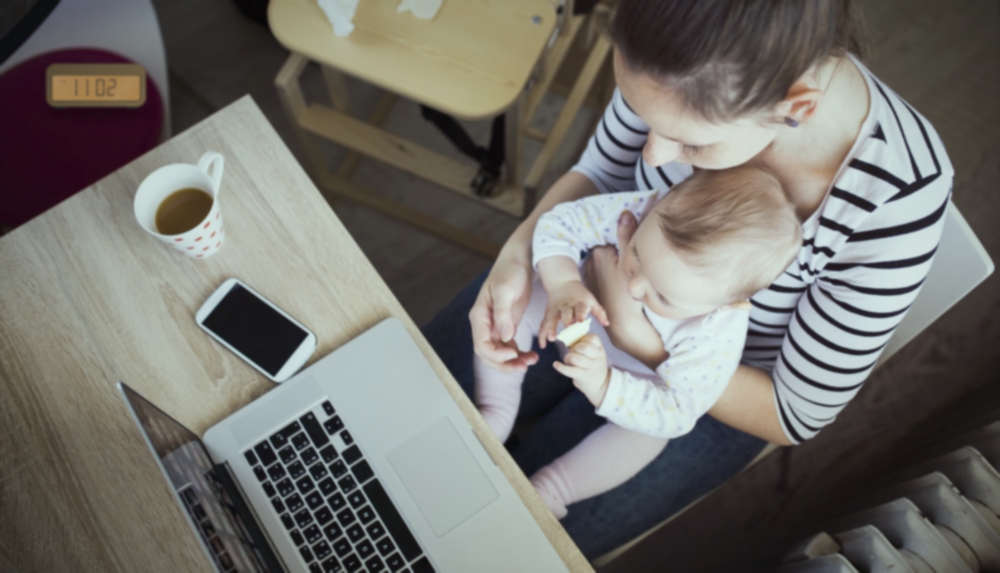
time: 11:02
